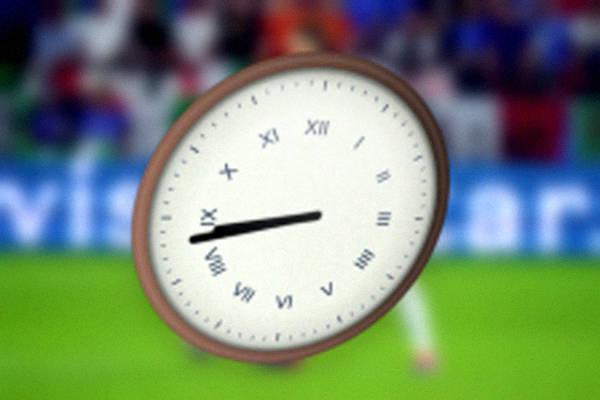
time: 8:43
